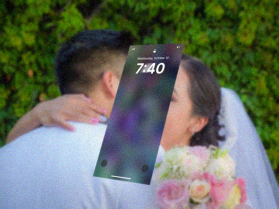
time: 7:40
